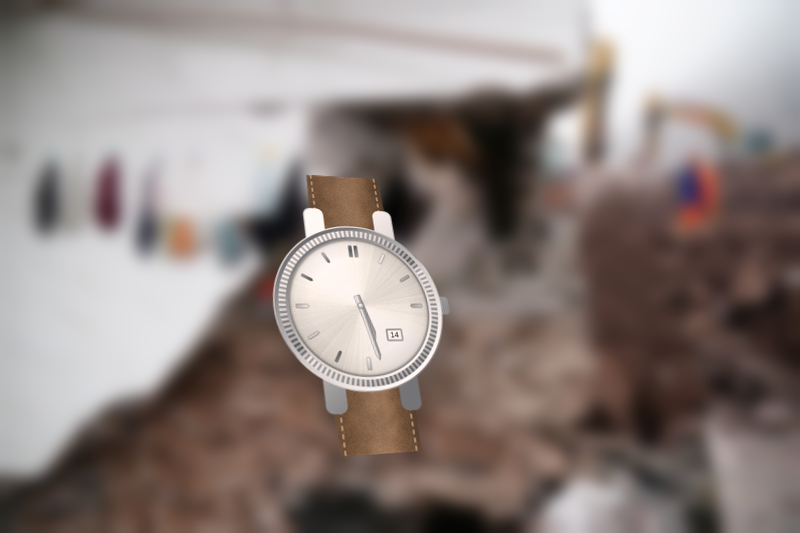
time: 5:28
